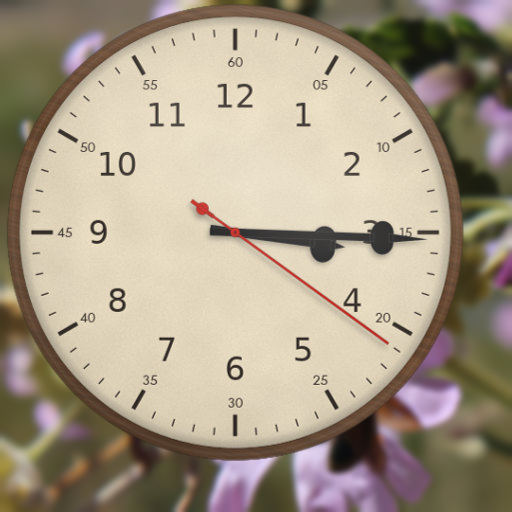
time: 3:15:21
